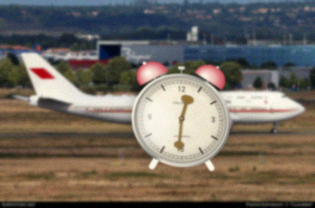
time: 12:31
